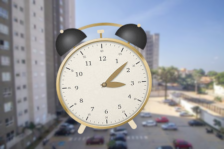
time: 3:08
